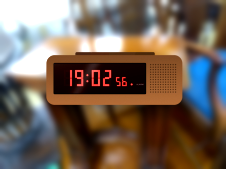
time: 19:02:56
